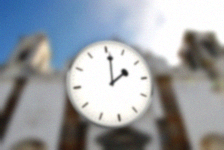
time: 2:01
